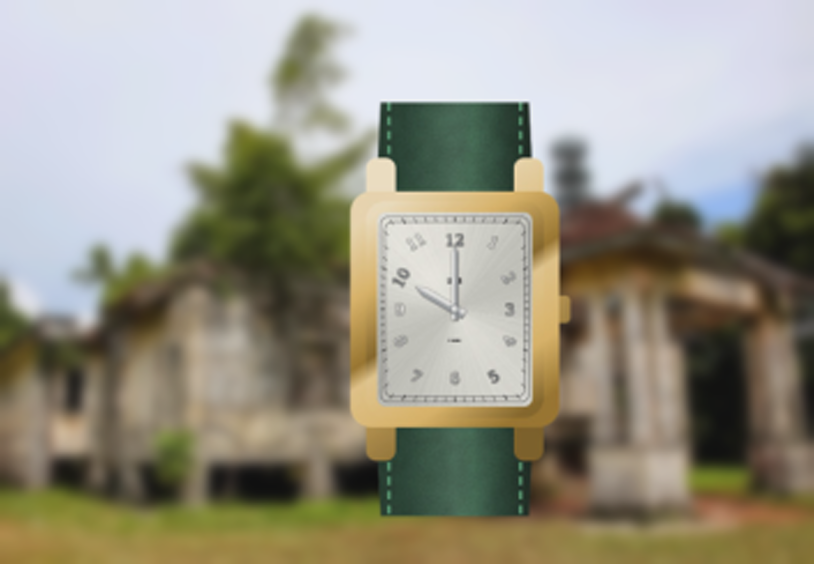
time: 10:00
